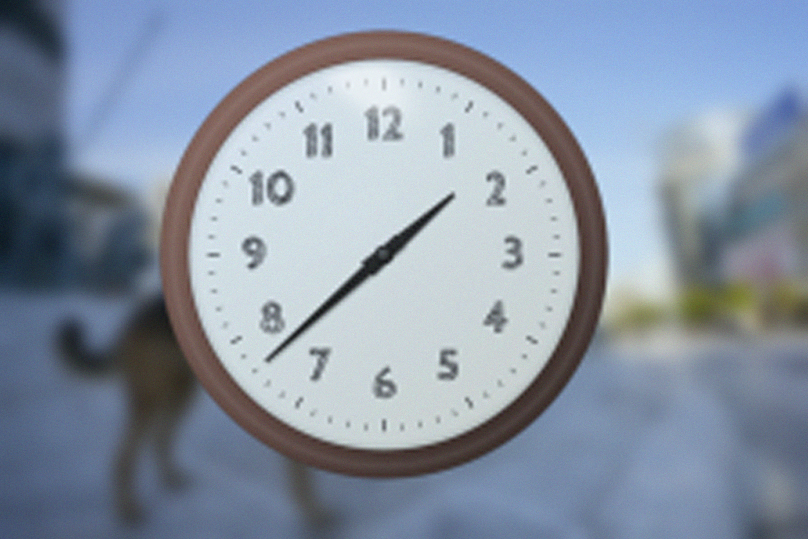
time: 1:38
